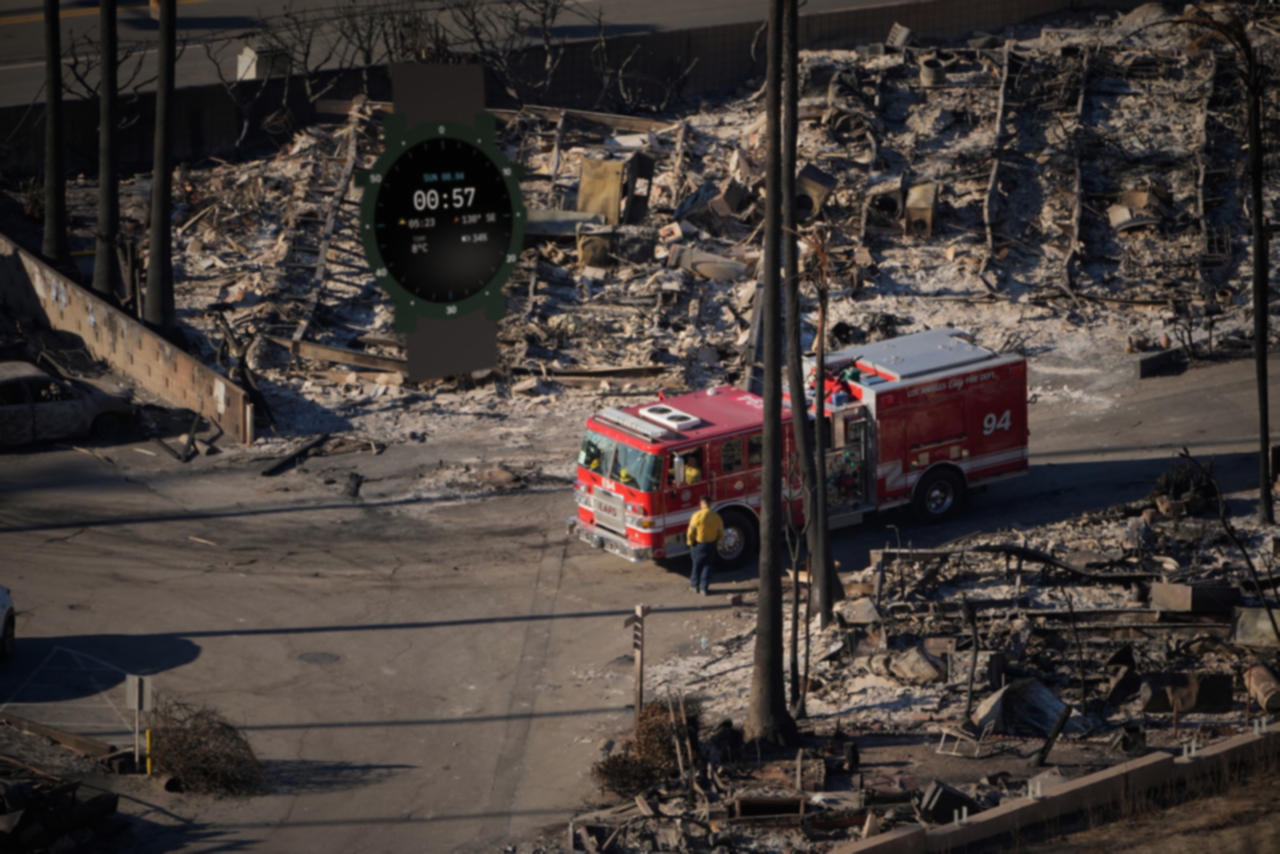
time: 0:57
